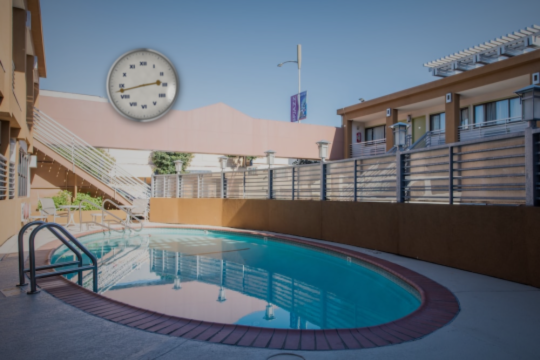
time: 2:43
